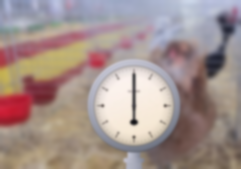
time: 6:00
